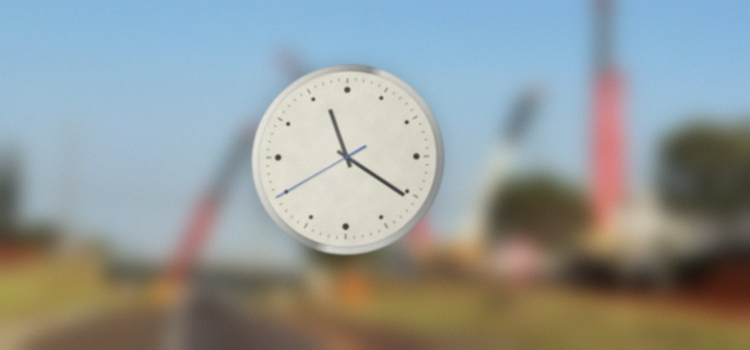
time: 11:20:40
